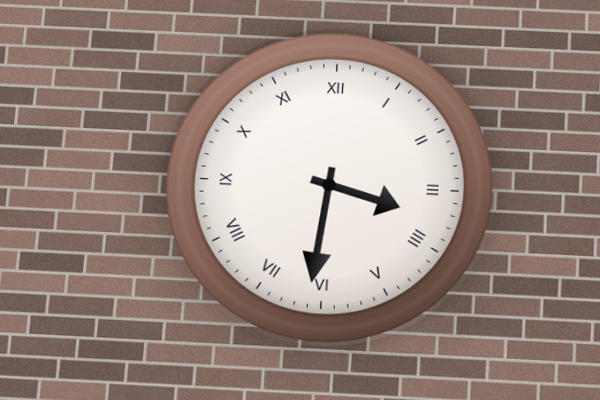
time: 3:31
